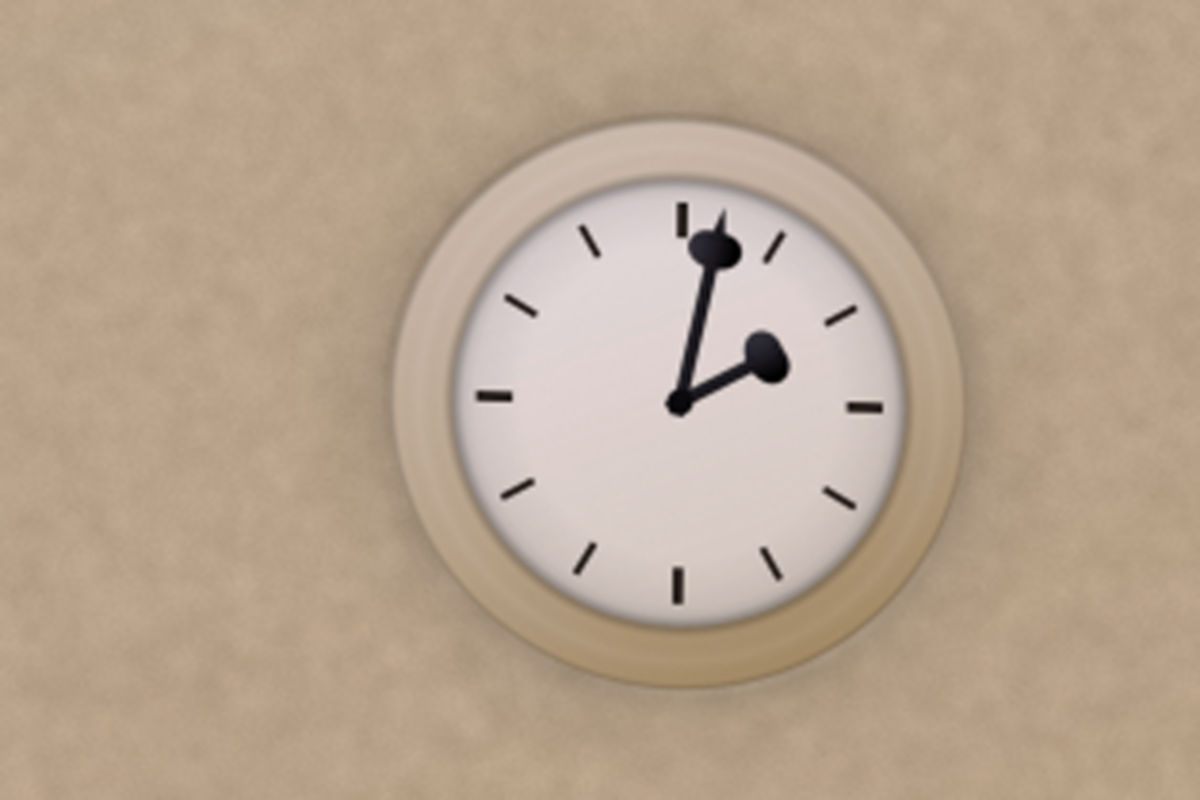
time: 2:02
